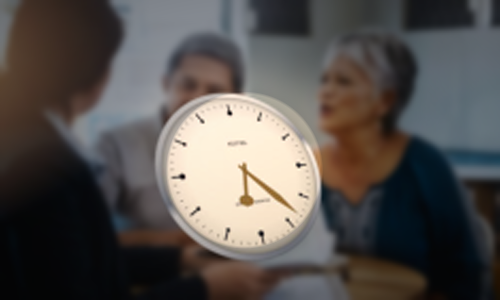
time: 6:23
